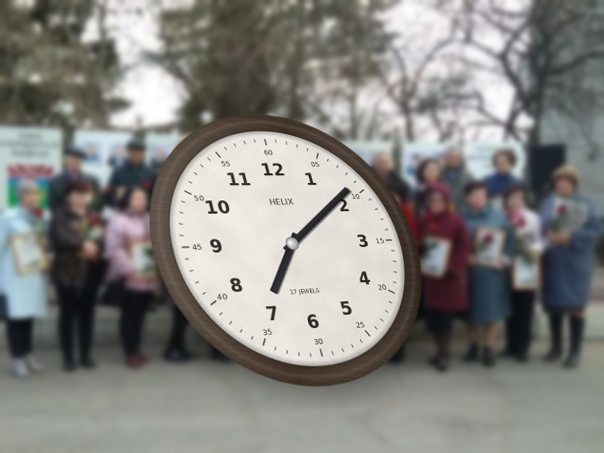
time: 7:09
